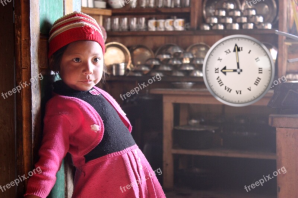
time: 8:59
